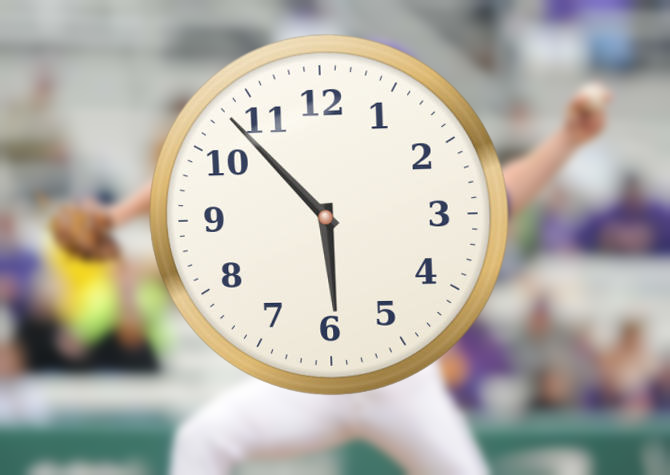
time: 5:53
